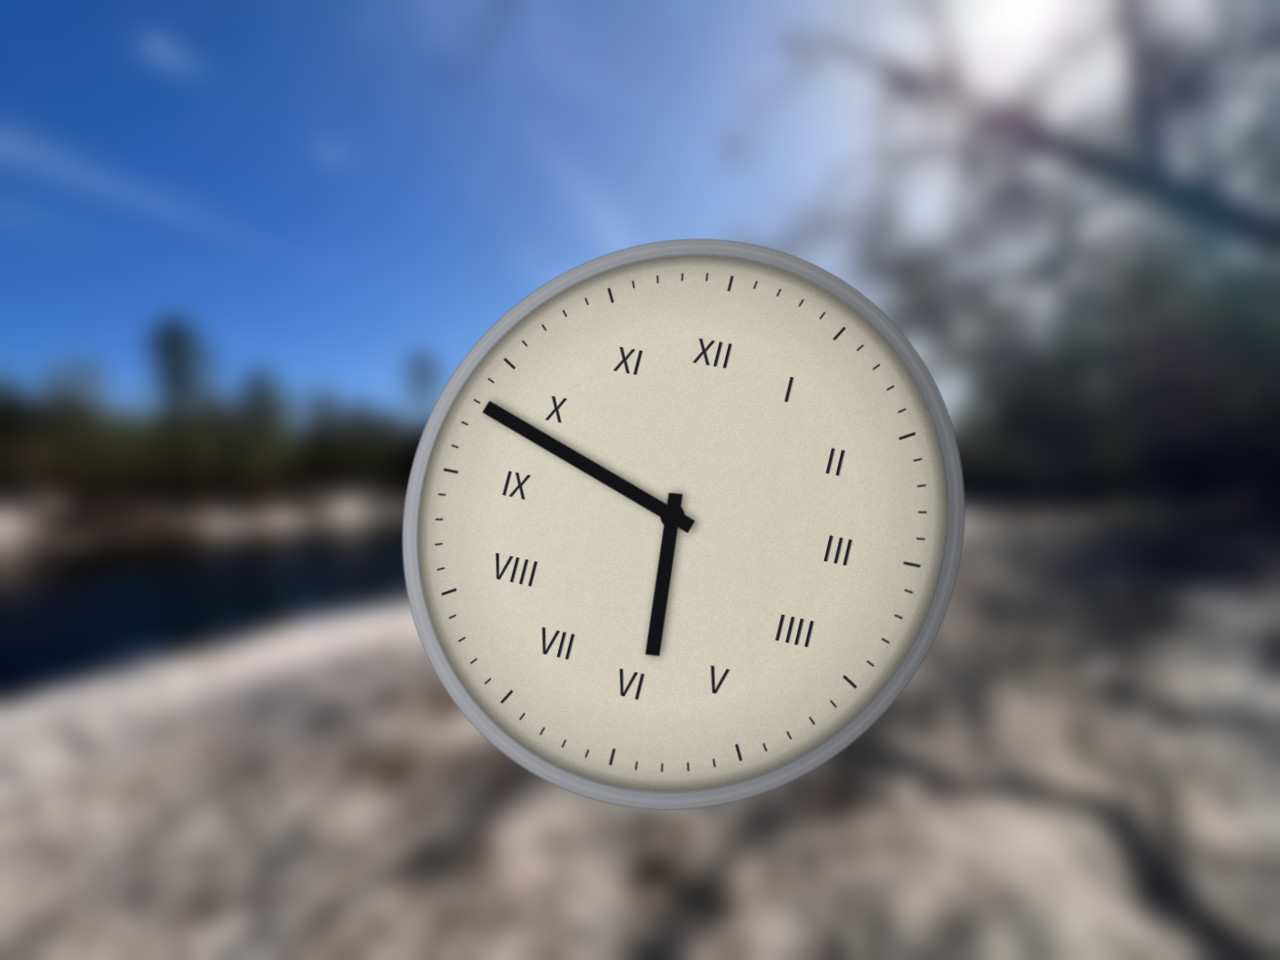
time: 5:48
